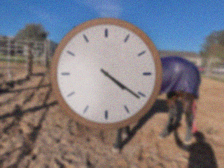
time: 4:21
